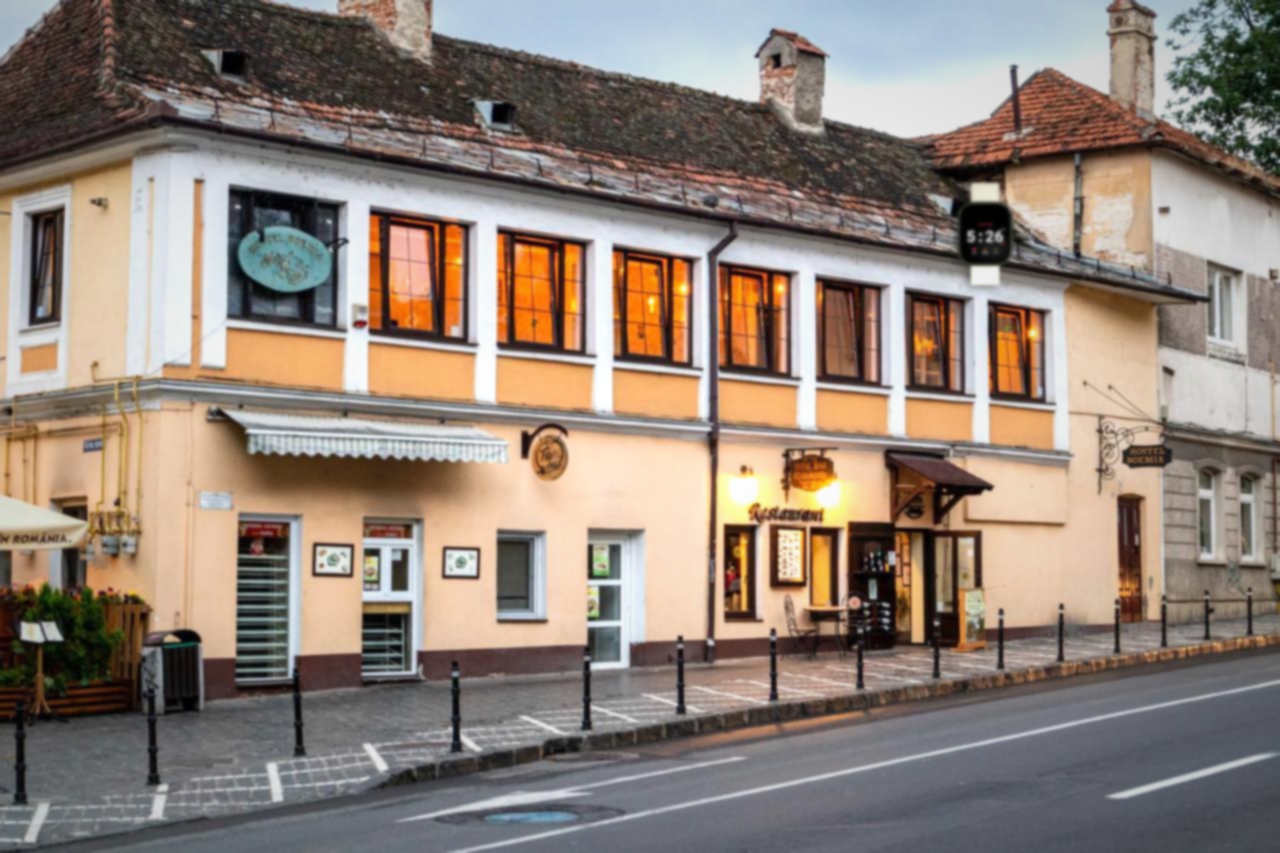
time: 5:26
